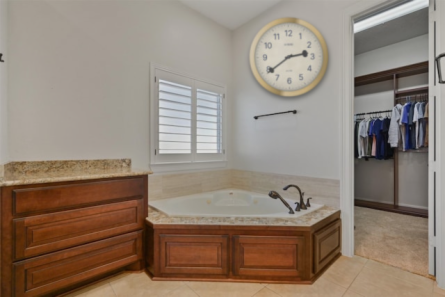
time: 2:39
